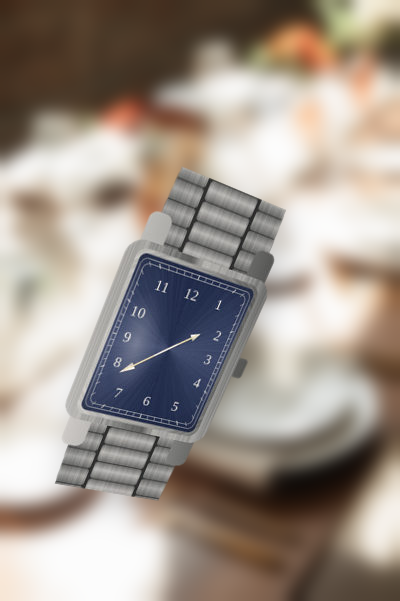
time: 1:38
